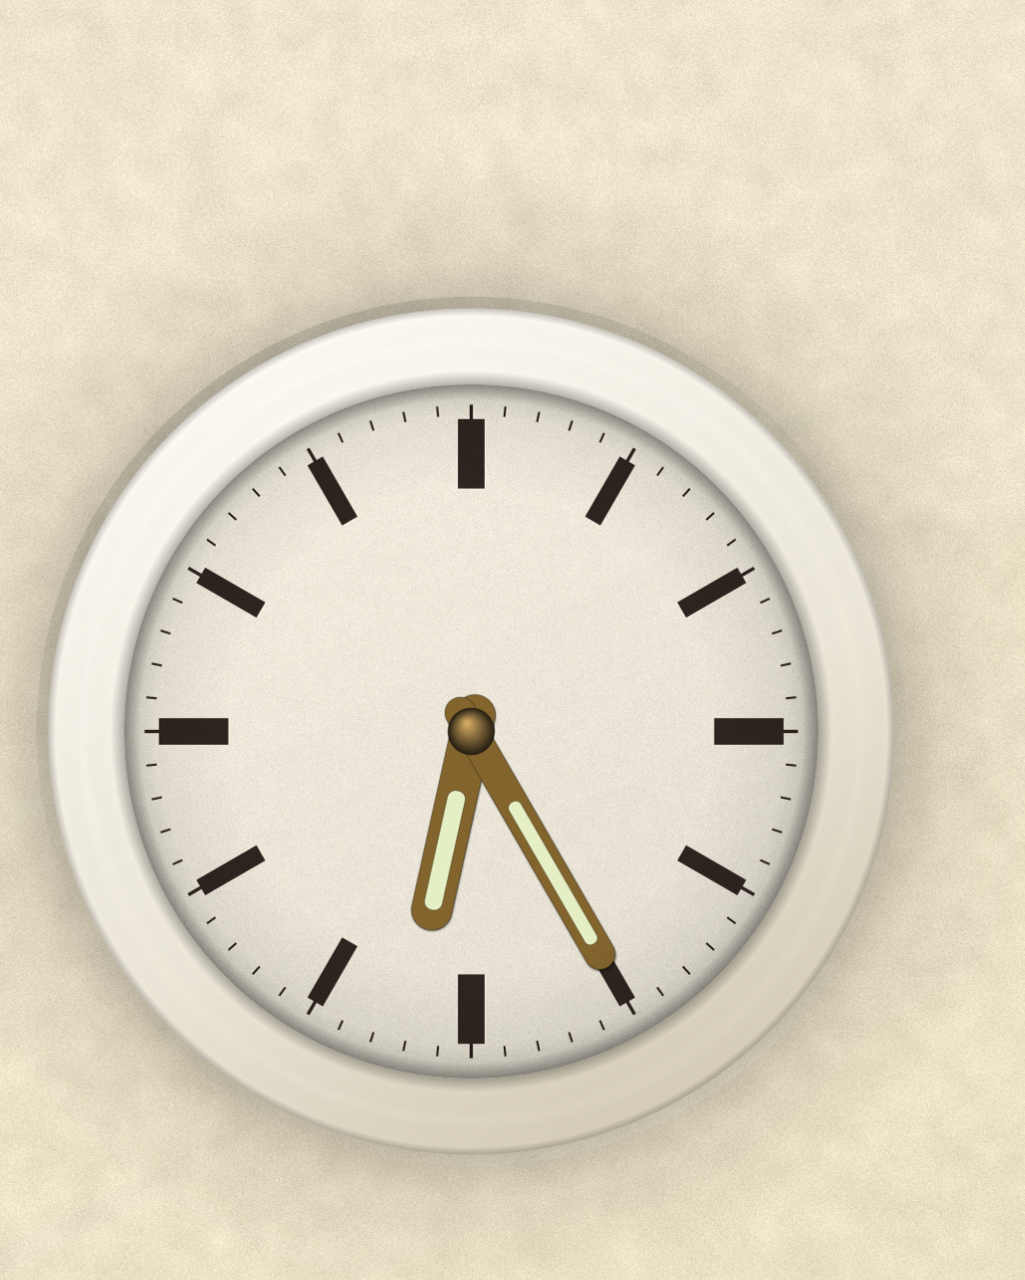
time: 6:25
